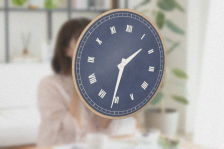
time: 1:31
